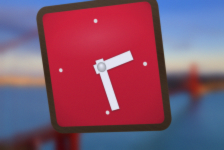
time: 2:28
